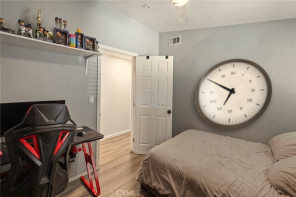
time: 6:50
